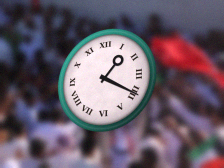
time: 1:20
